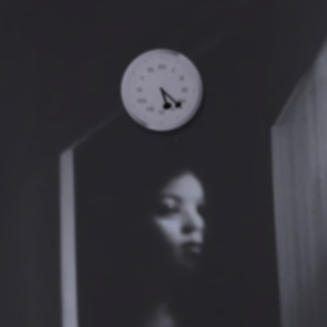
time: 5:22
